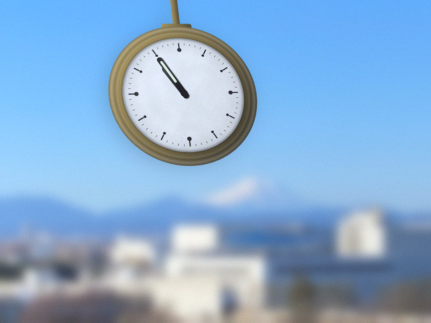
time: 10:55
